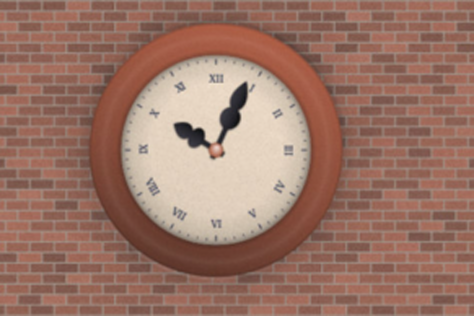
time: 10:04
